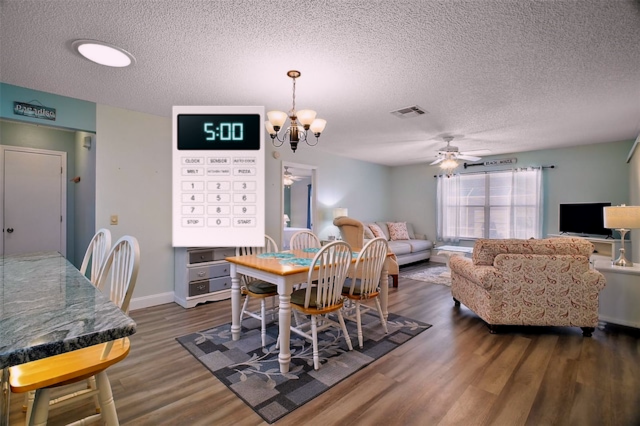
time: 5:00
